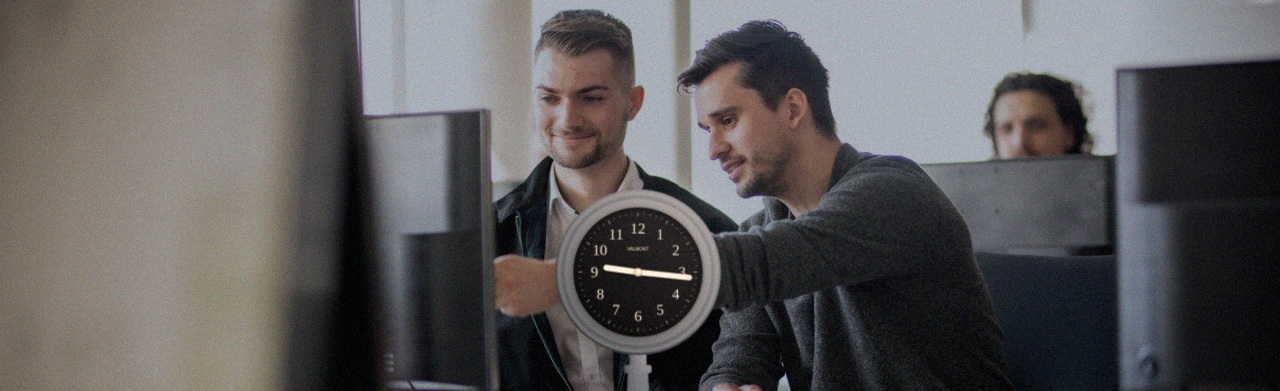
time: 9:16
